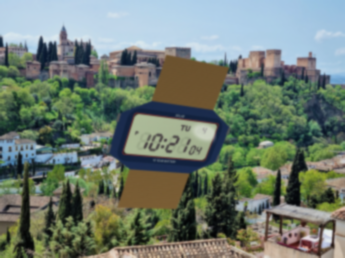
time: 10:21
